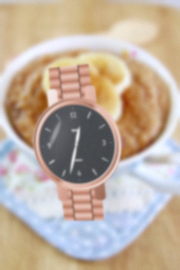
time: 12:33
